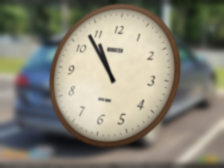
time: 10:53
